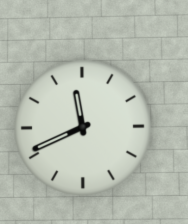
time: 11:41
